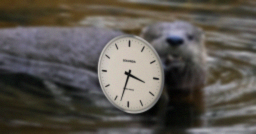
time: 3:33
